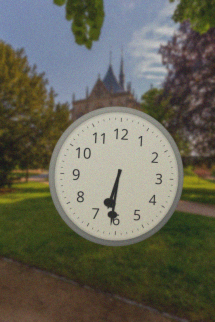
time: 6:31
